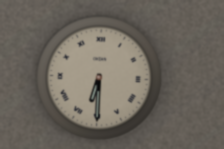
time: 6:30
